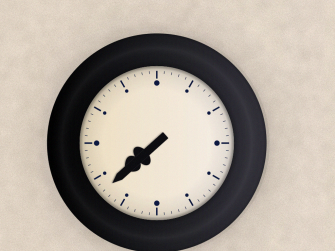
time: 7:38
